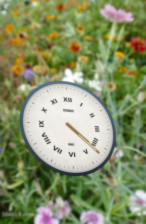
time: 4:22
